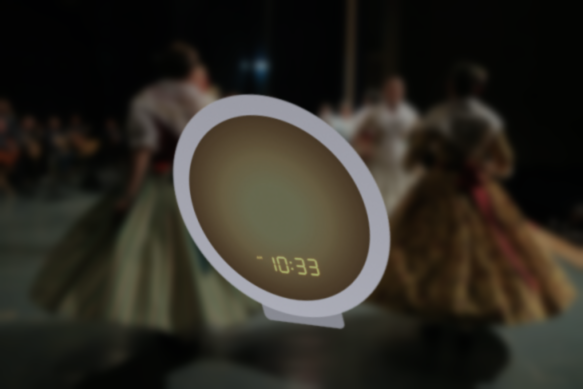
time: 10:33
